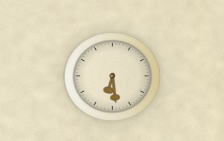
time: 6:29
